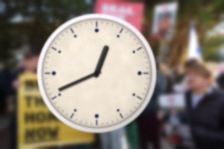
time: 12:41
